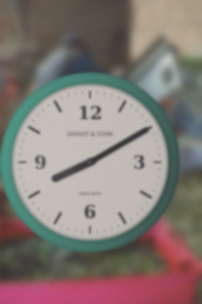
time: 8:10
